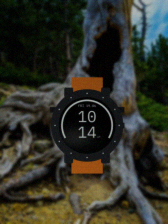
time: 10:14
